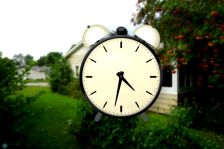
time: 4:32
